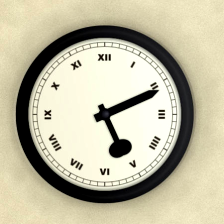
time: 5:11
